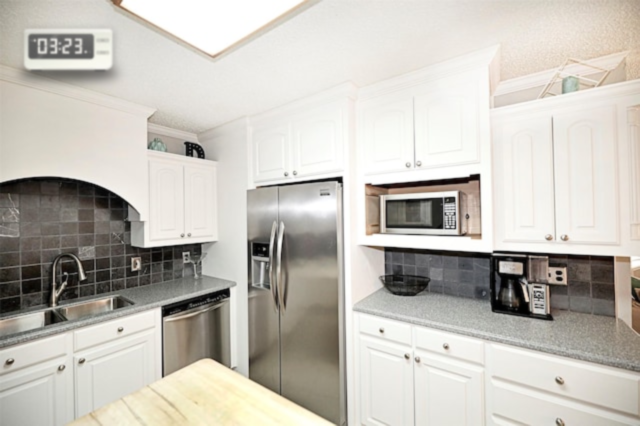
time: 3:23
